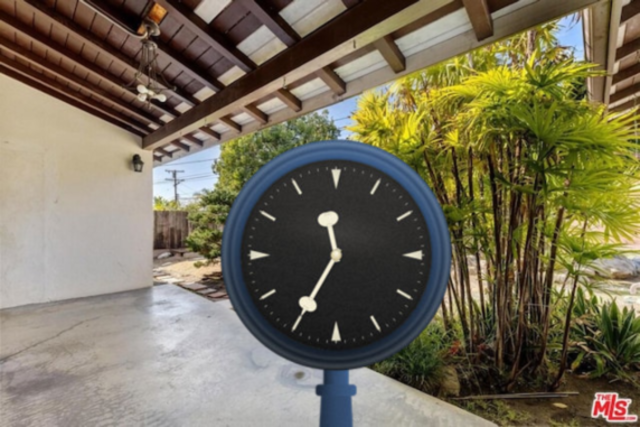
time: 11:35
